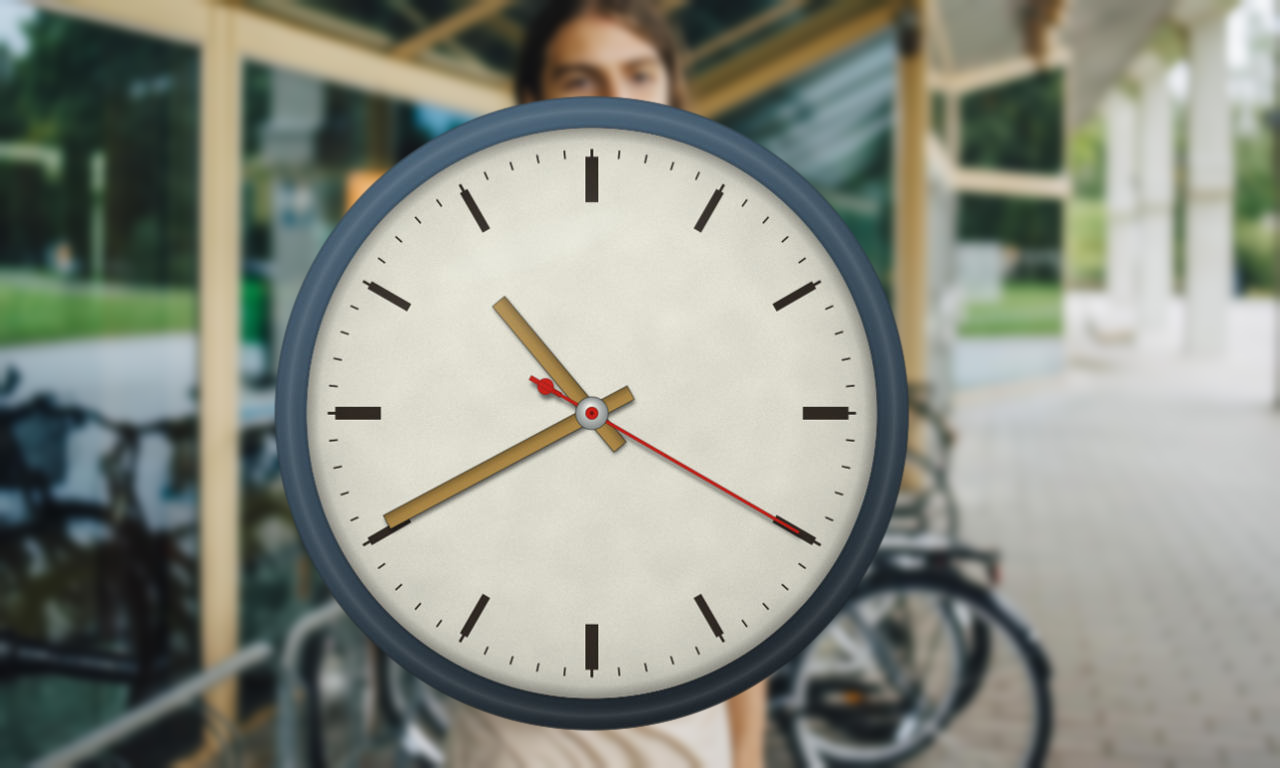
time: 10:40:20
